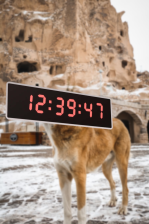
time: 12:39:47
